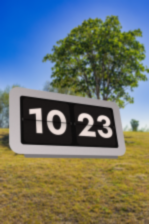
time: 10:23
